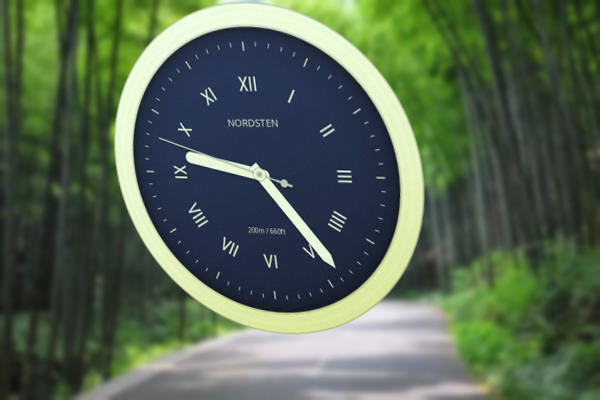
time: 9:23:48
